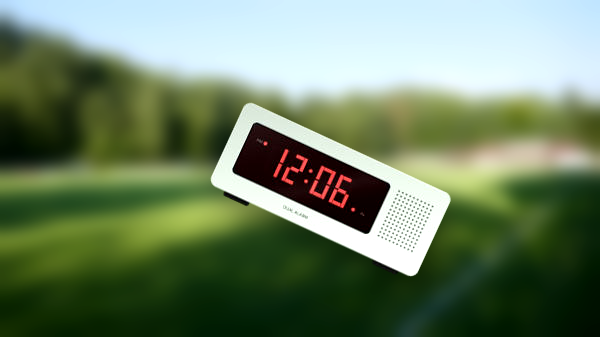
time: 12:06
